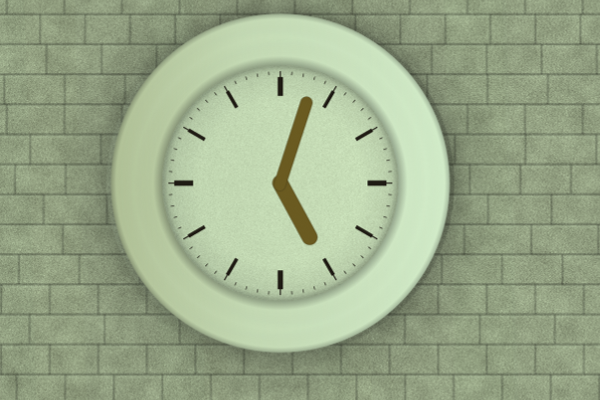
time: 5:03
